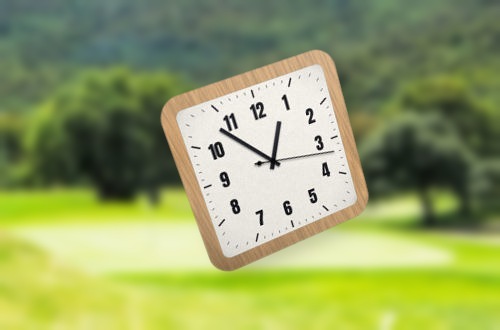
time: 12:53:17
